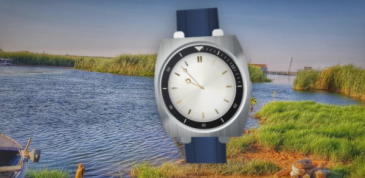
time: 9:53
